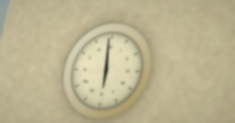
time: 5:59
